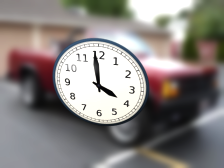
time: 3:59
